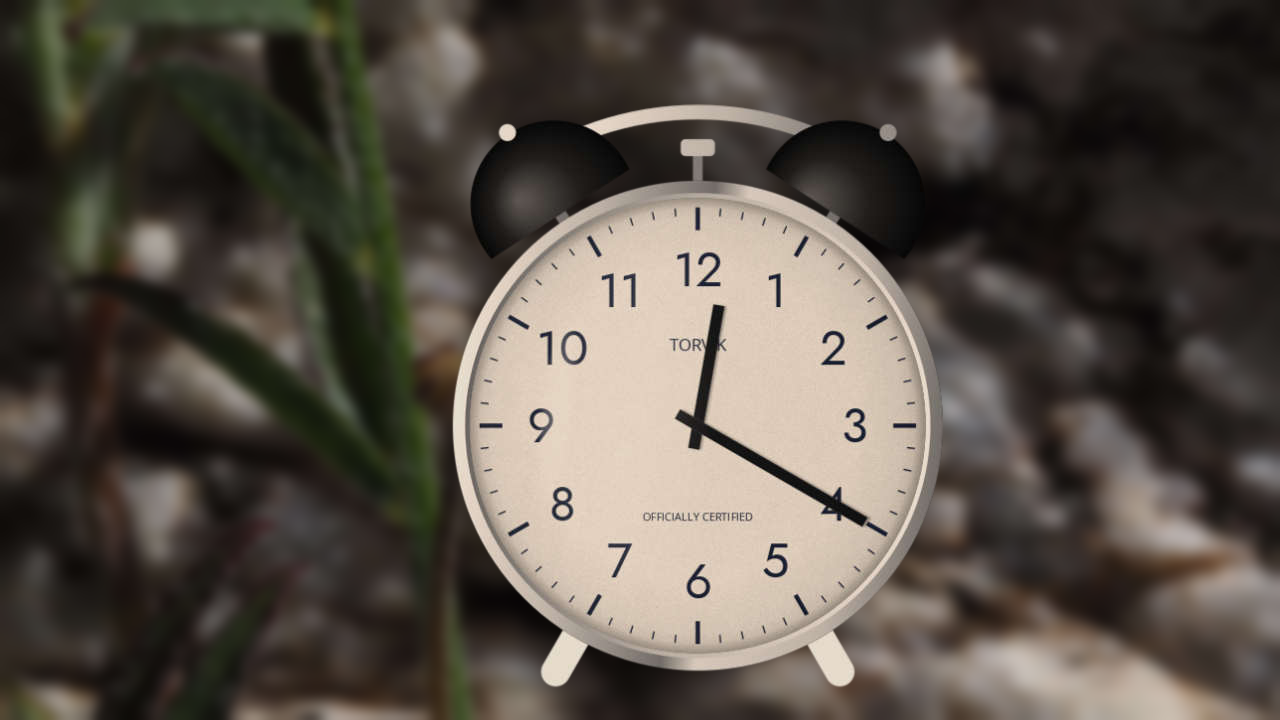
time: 12:20
